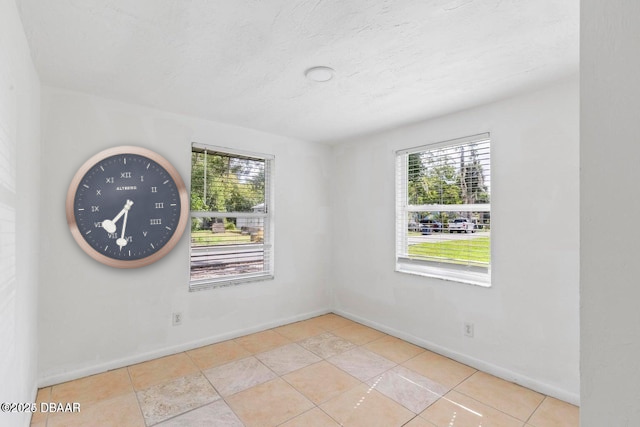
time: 7:32
